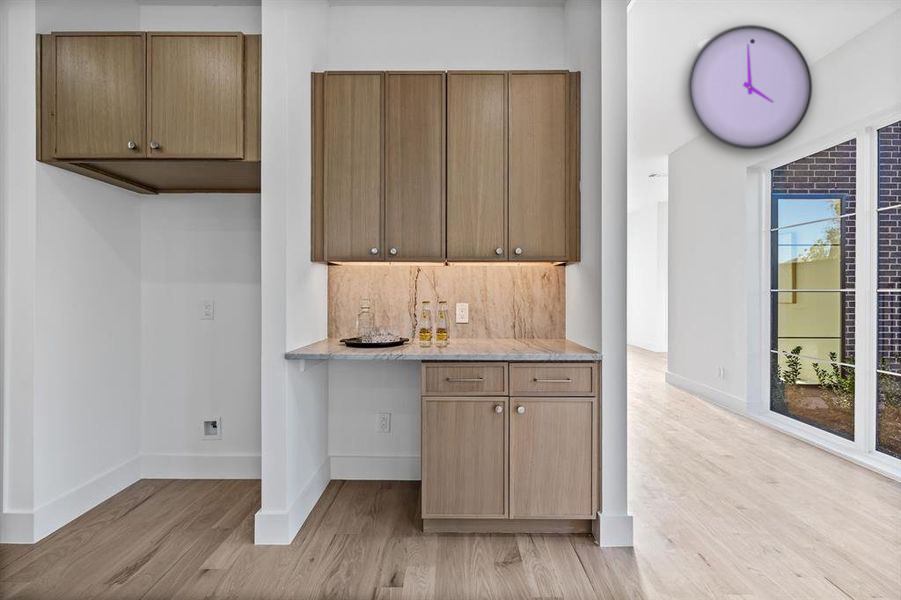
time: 3:59
